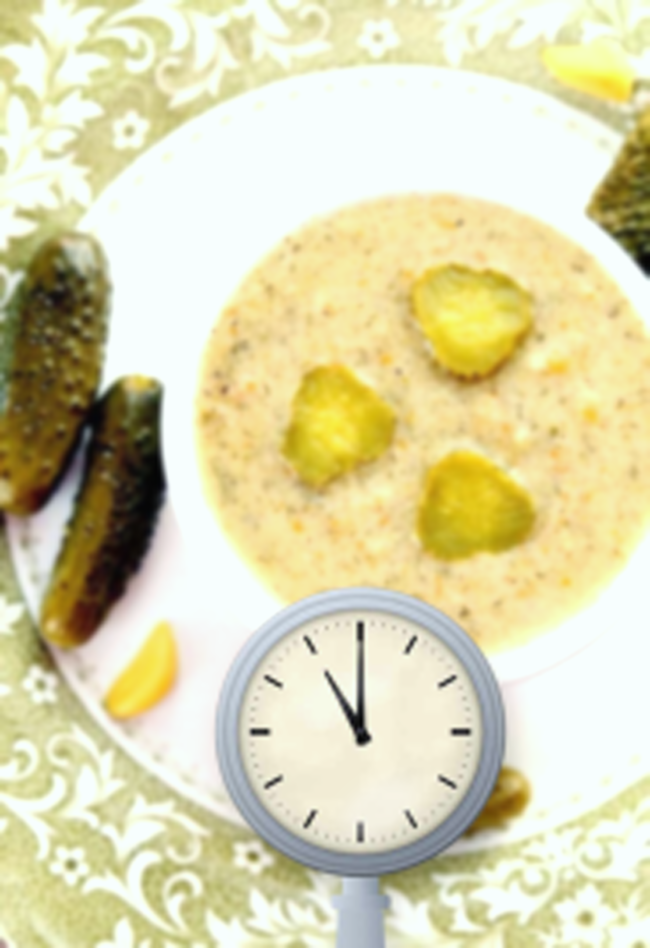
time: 11:00
